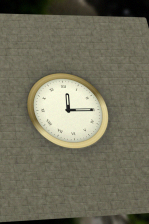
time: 12:15
